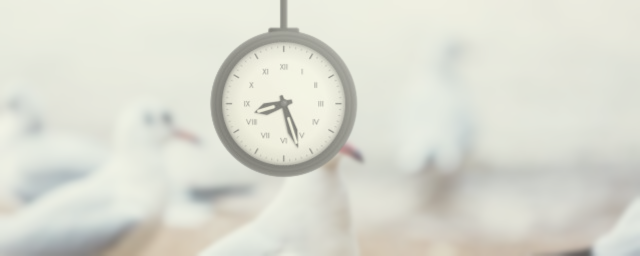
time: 8:27
